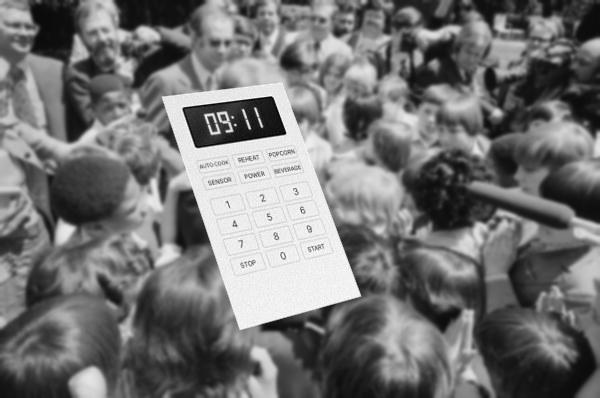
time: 9:11
